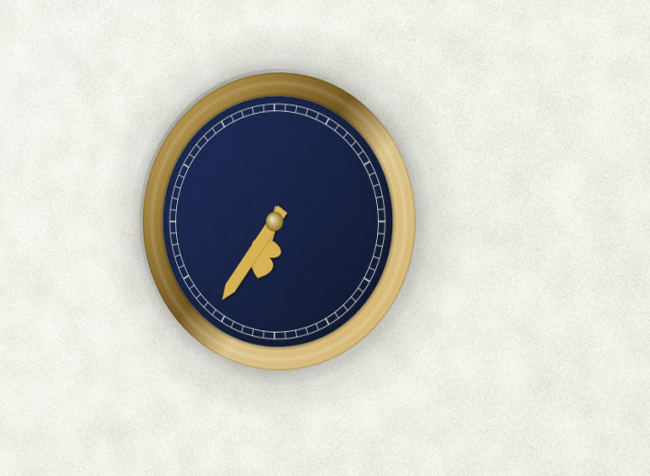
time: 6:36
